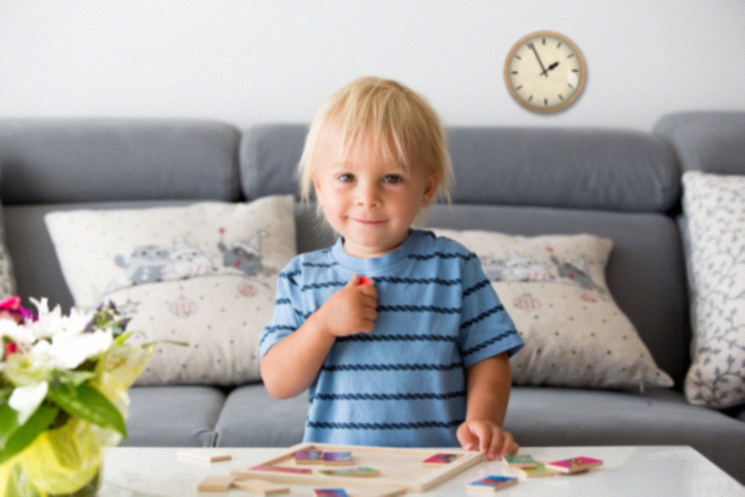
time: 1:56
